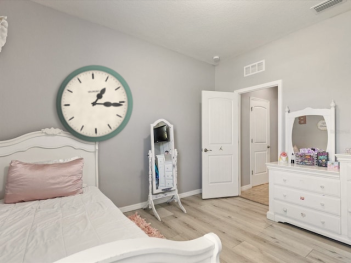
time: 1:16
